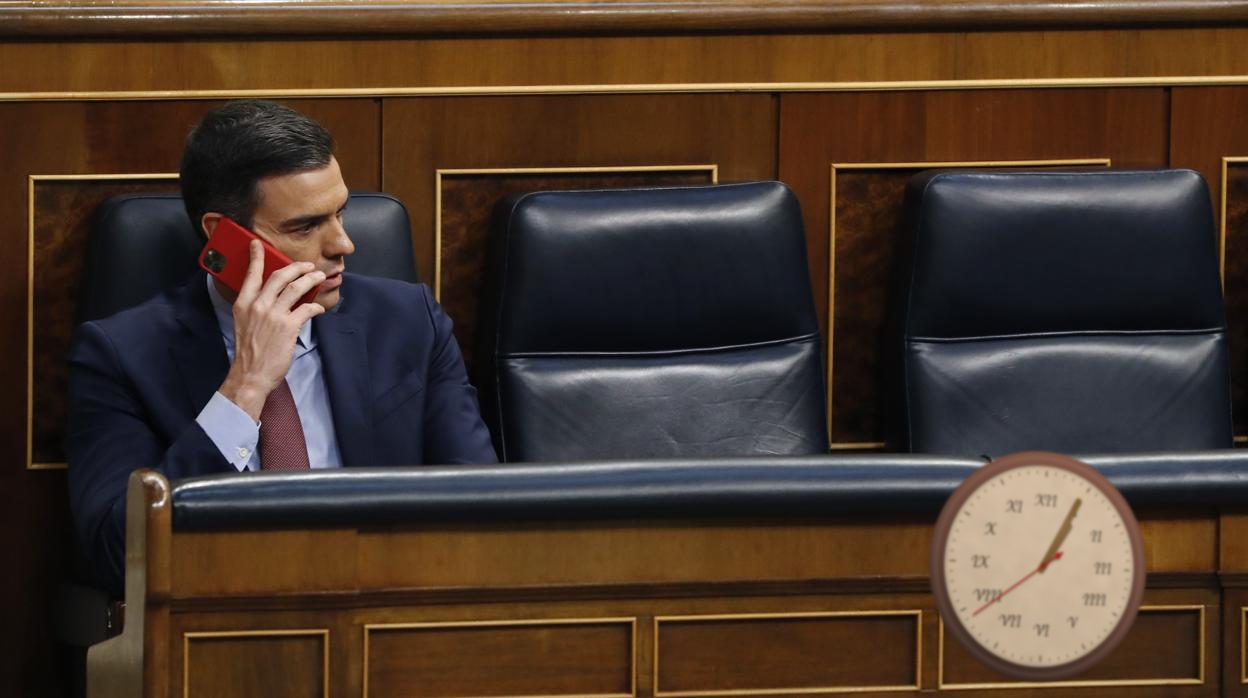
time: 1:04:39
